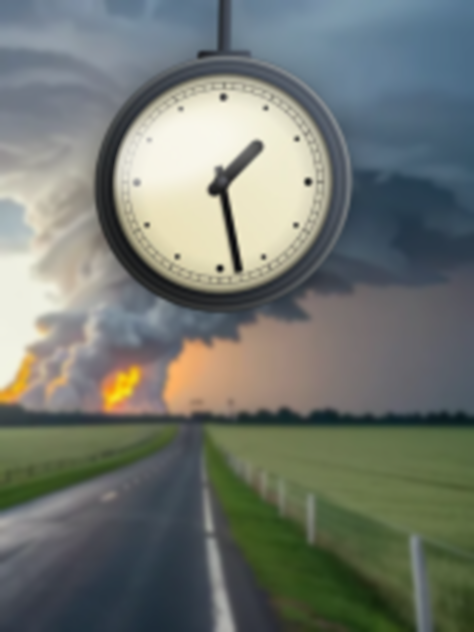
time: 1:28
